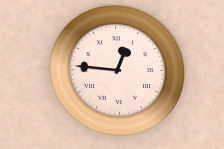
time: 12:46
